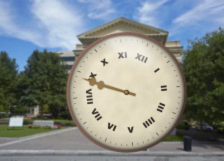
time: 8:44
